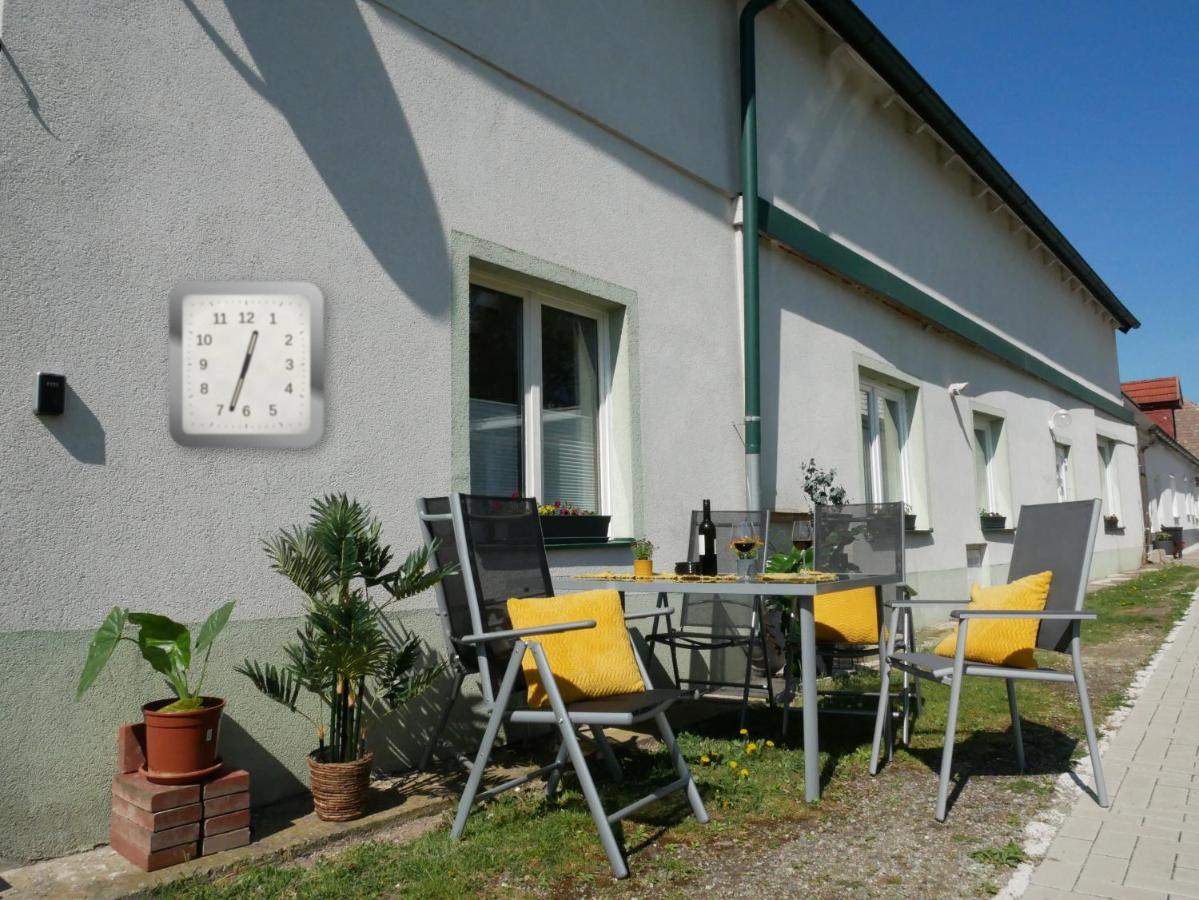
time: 12:33
